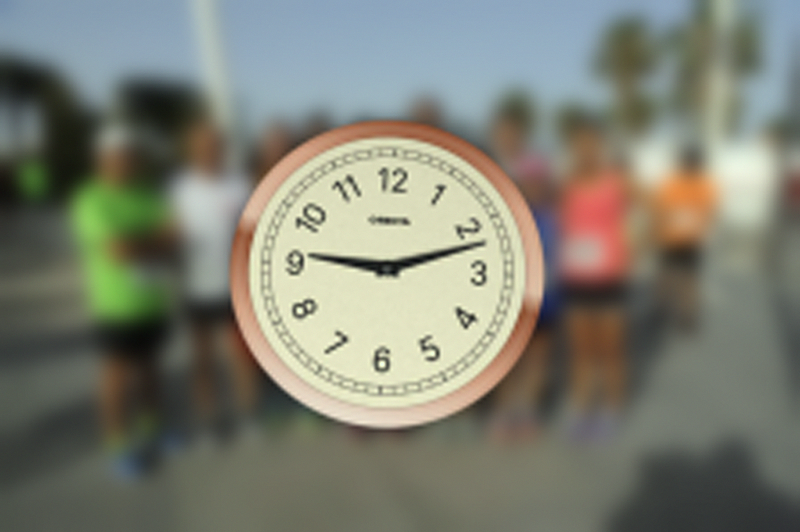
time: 9:12
